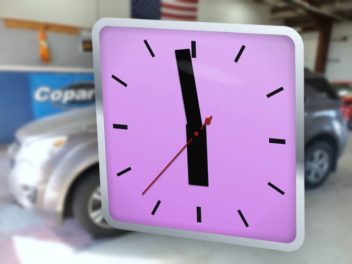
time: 5:58:37
